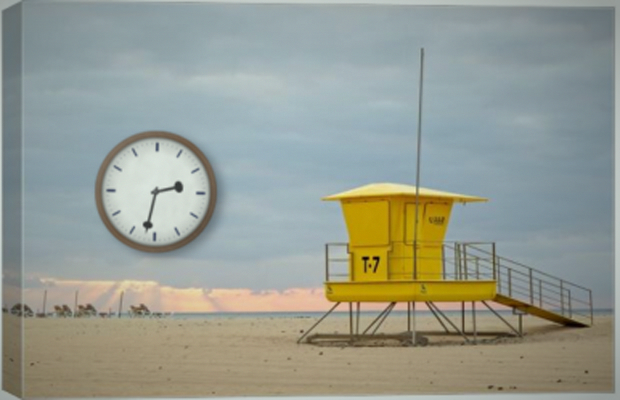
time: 2:32
